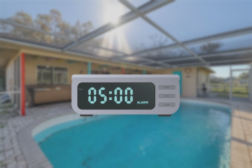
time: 5:00
